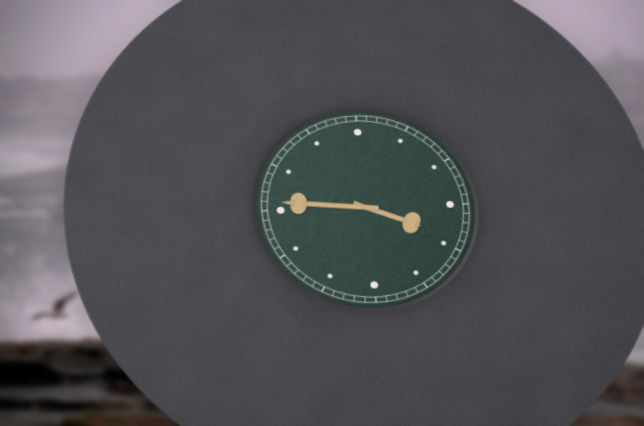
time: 3:46
